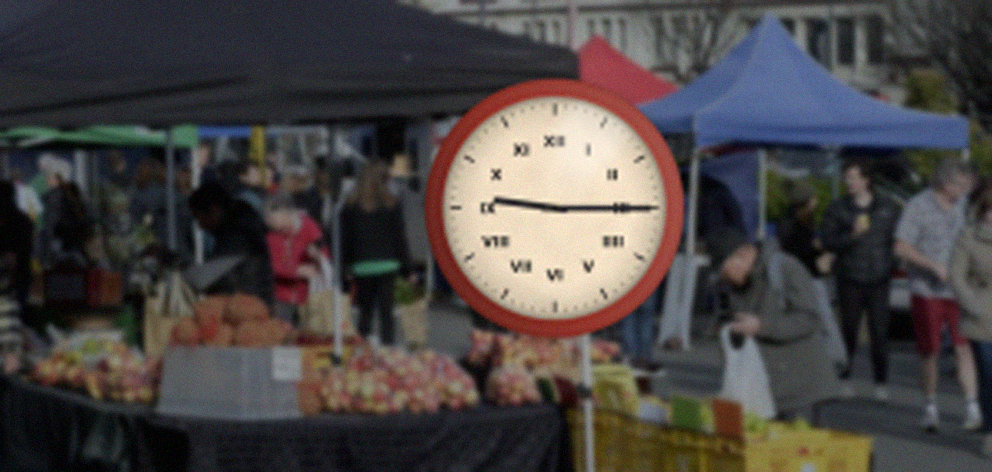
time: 9:15
